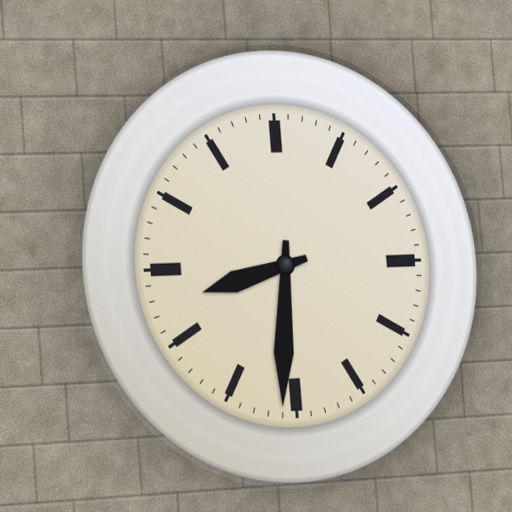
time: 8:31
